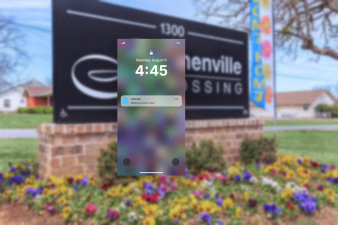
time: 4:45
